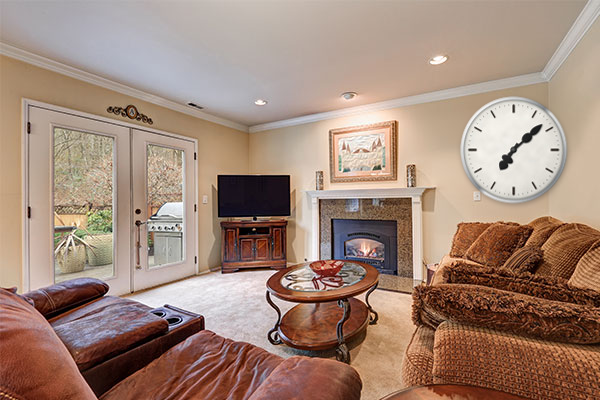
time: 7:08
